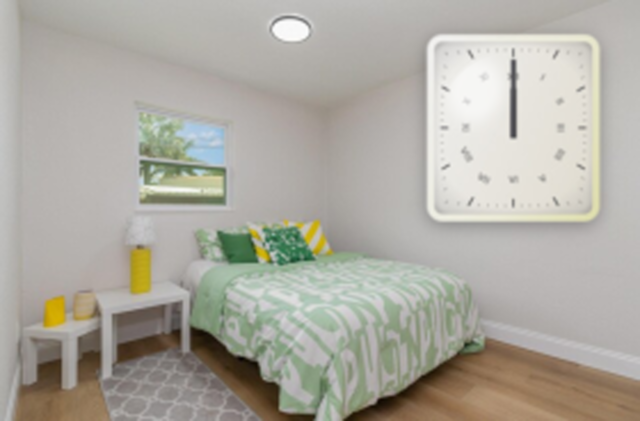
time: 12:00
